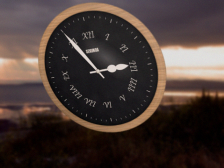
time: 2:55
